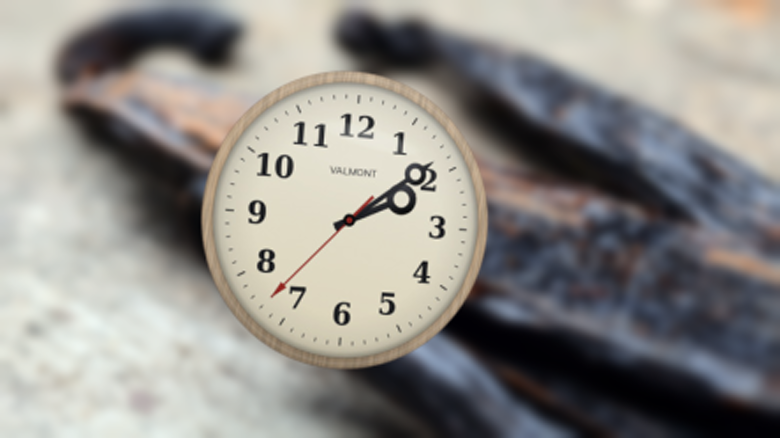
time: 2:08:37
